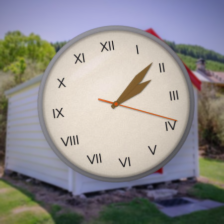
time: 2:08:19
